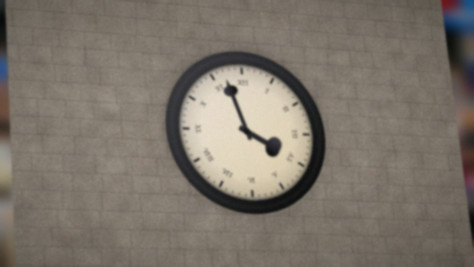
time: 3:57
